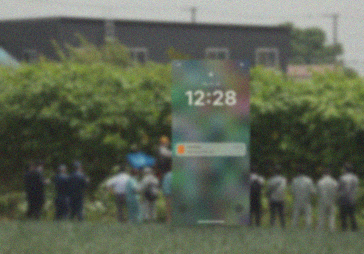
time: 12:28
